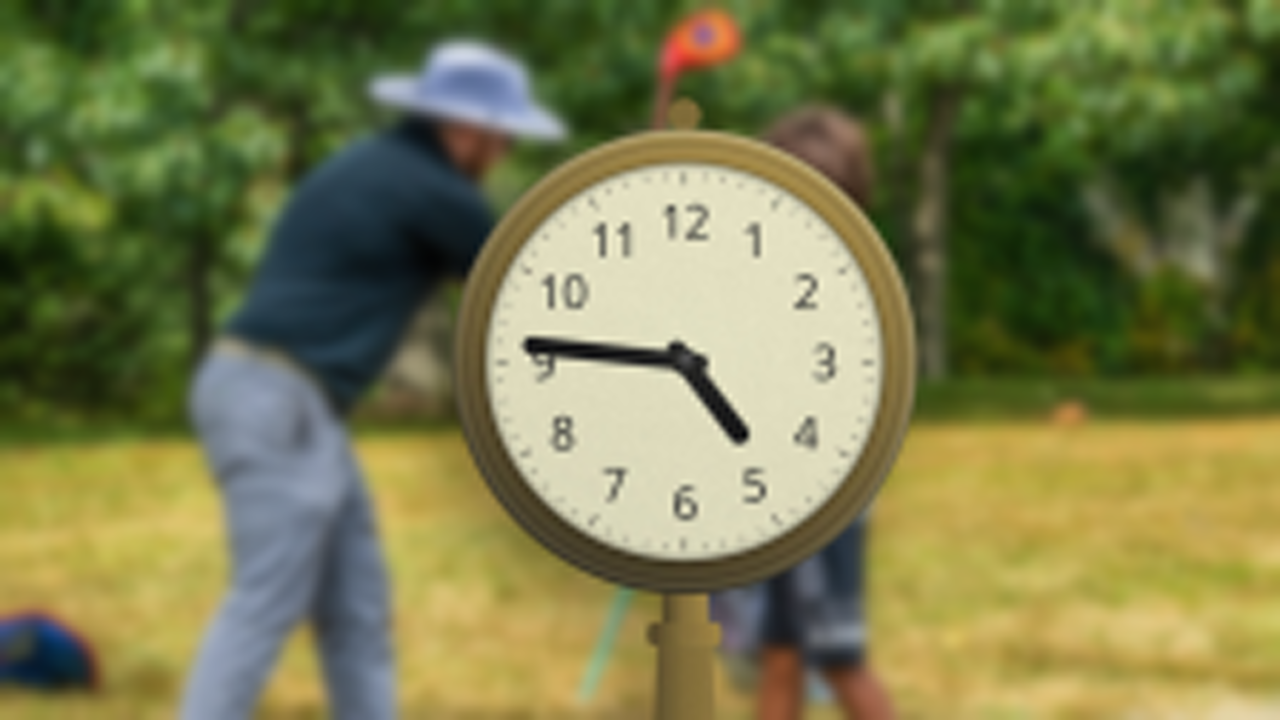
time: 4:46
